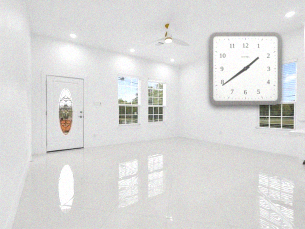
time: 1:39
